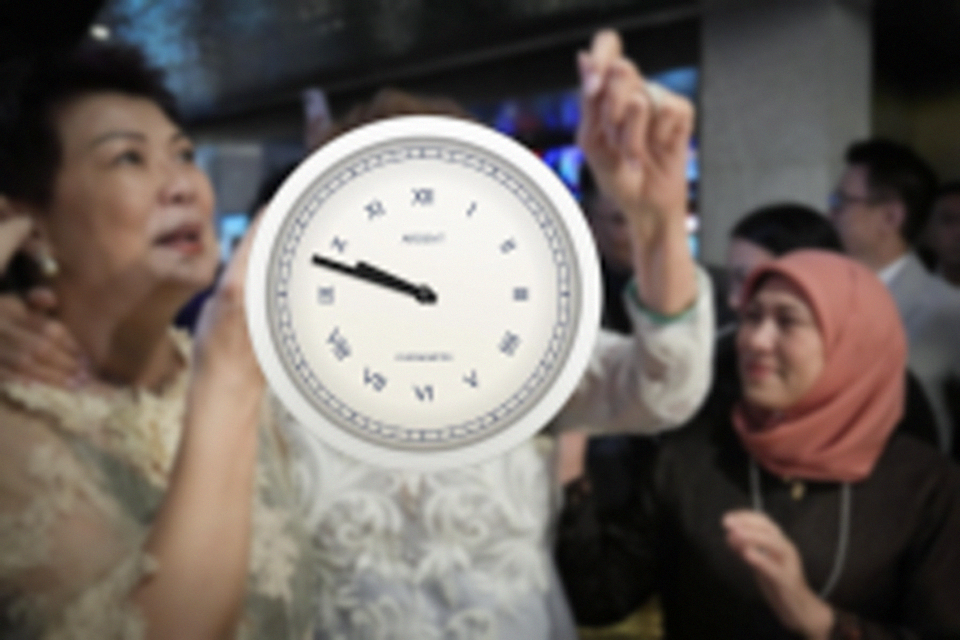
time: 9:48
